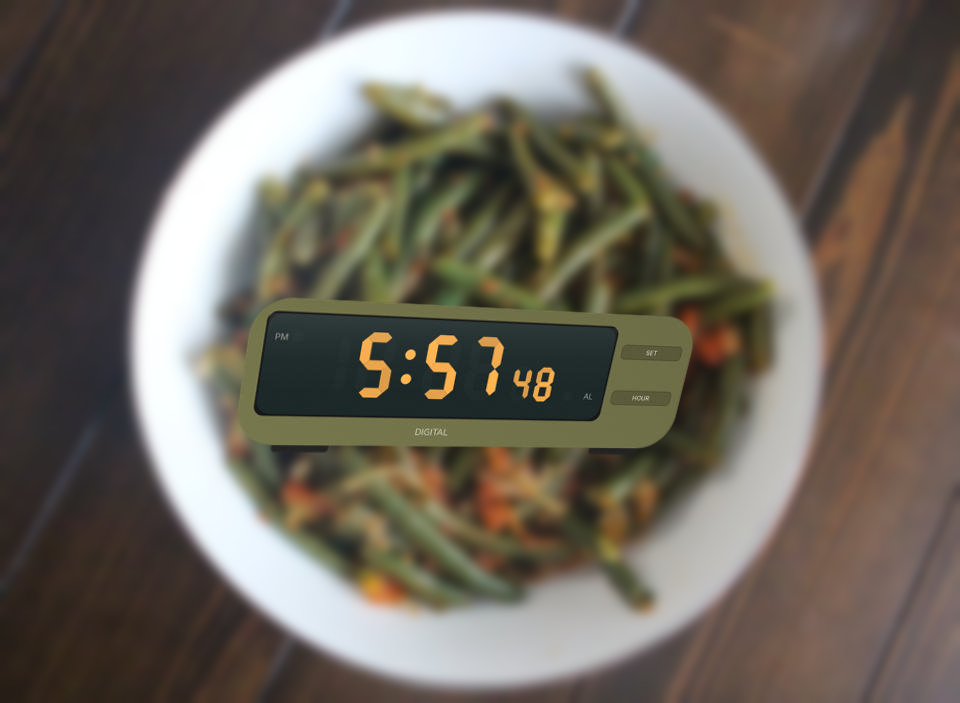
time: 5:57:48
